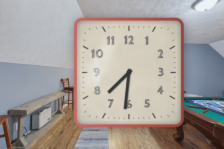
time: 7:31
